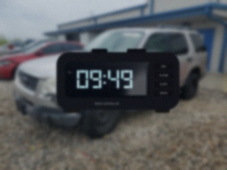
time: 9:49
